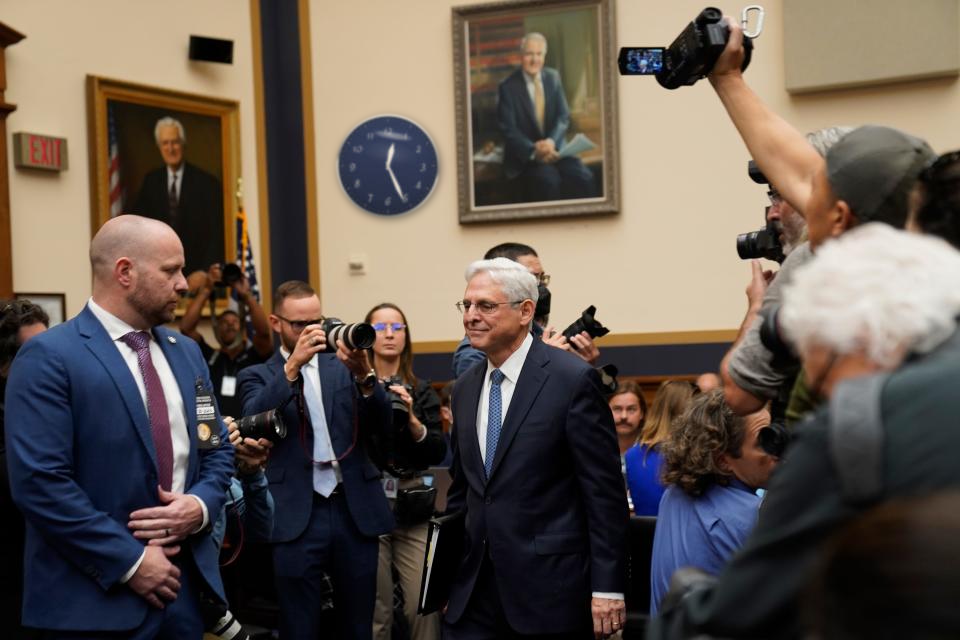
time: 12:26
